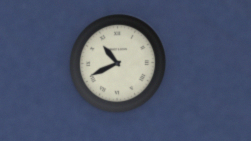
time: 10:41
